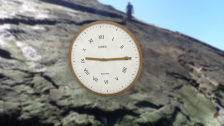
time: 9:15
